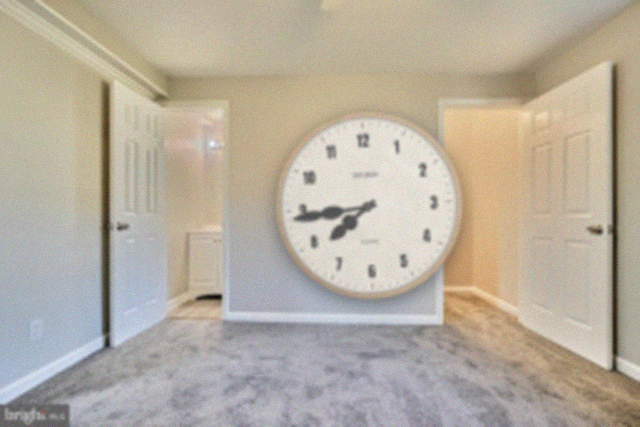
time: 7:44
